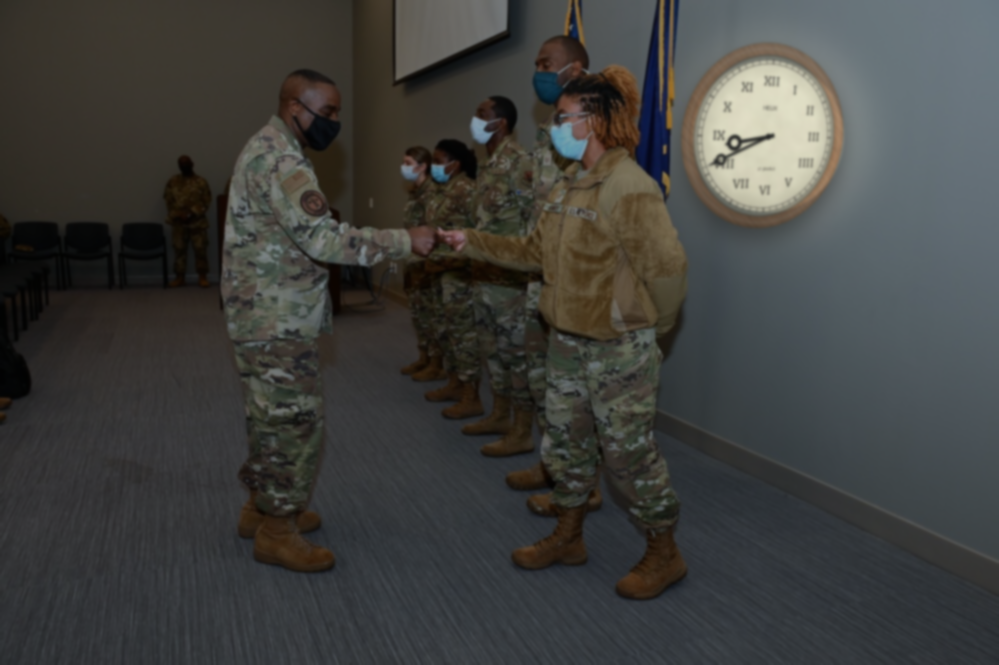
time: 8:41
